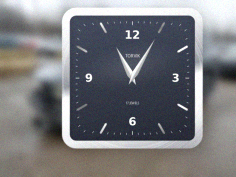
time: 11:05
